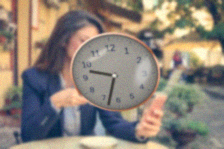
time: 9:33
